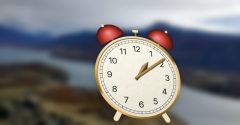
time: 1:09
